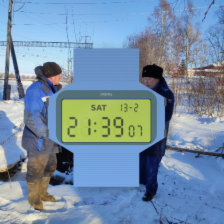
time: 21:39:07
